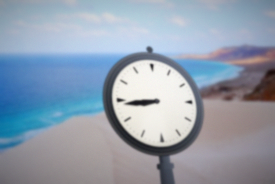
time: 8:44
